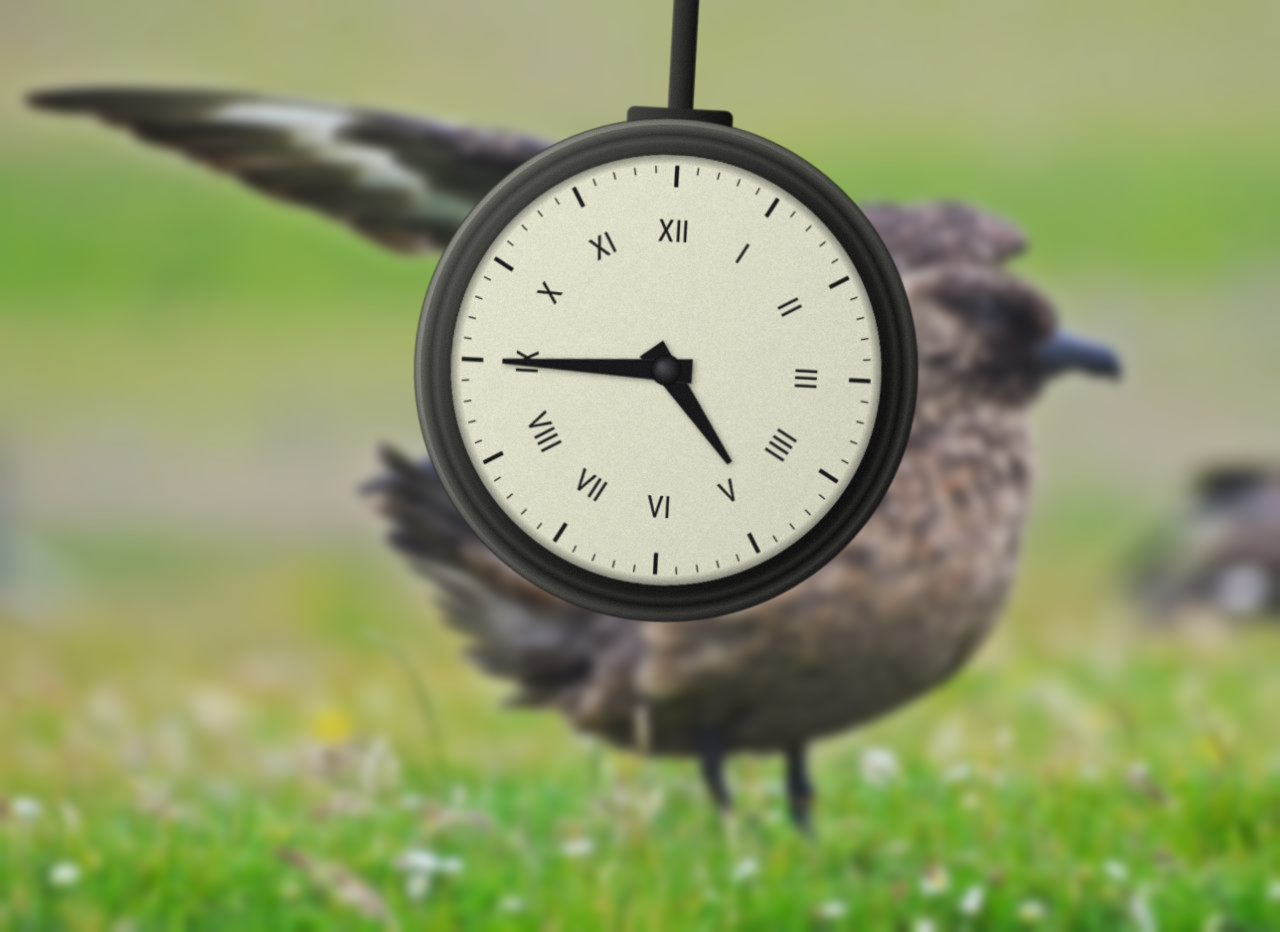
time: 4:45
